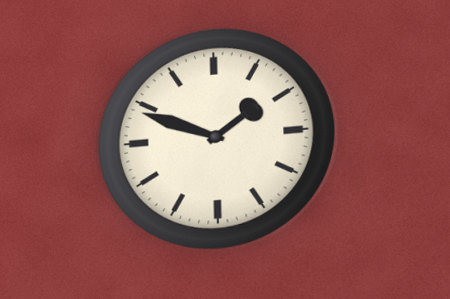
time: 1:49
